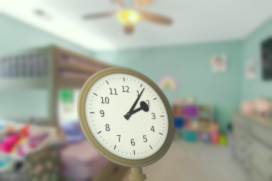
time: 2:06
